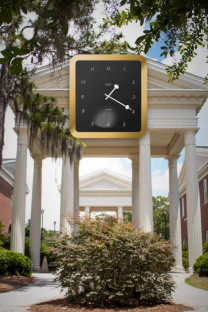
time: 1:20
